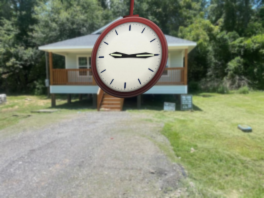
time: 9:15
